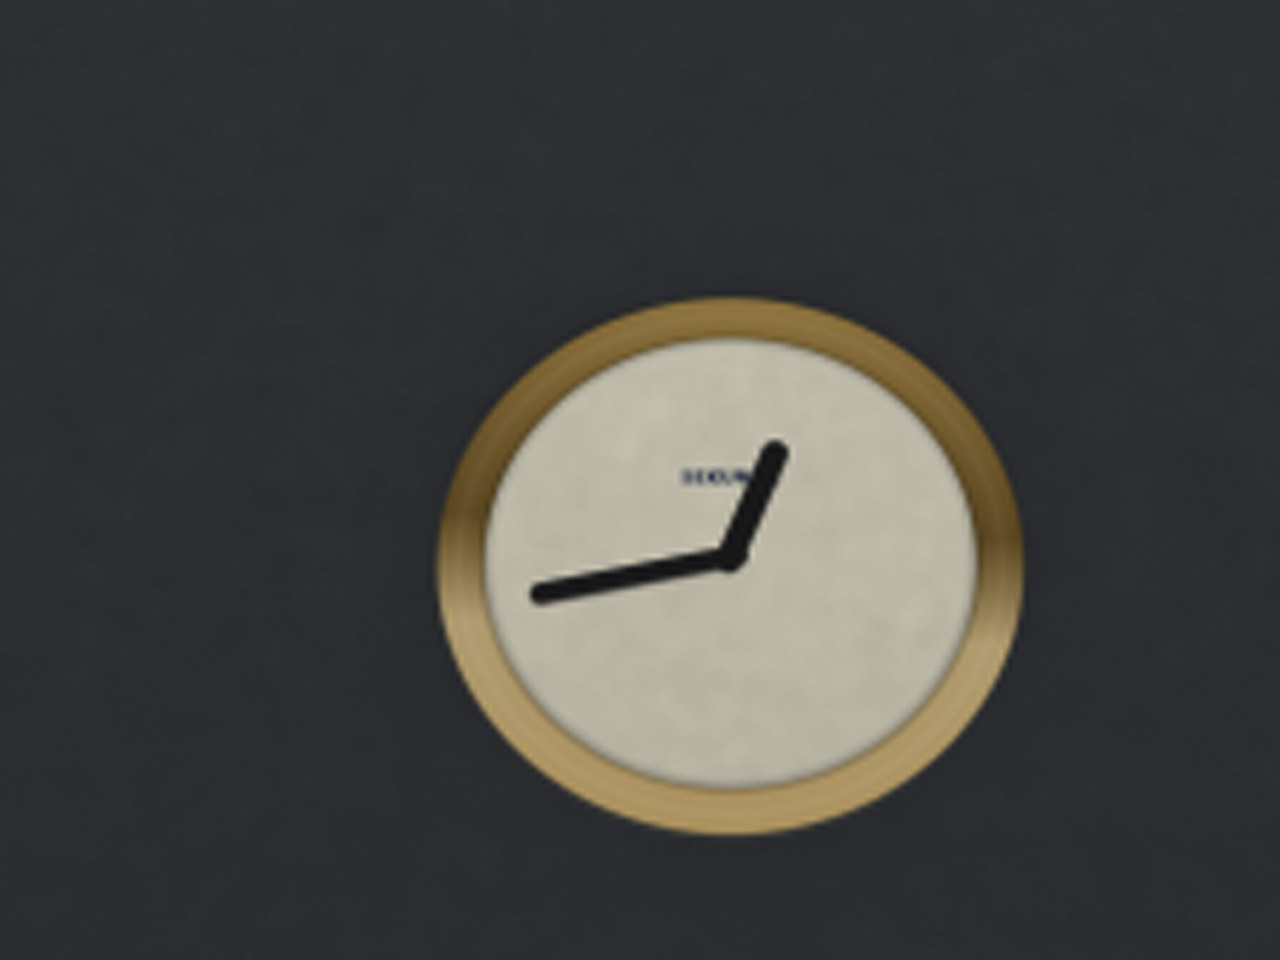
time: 12:43
